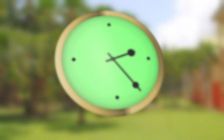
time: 2:24
